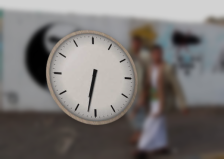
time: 6:32
